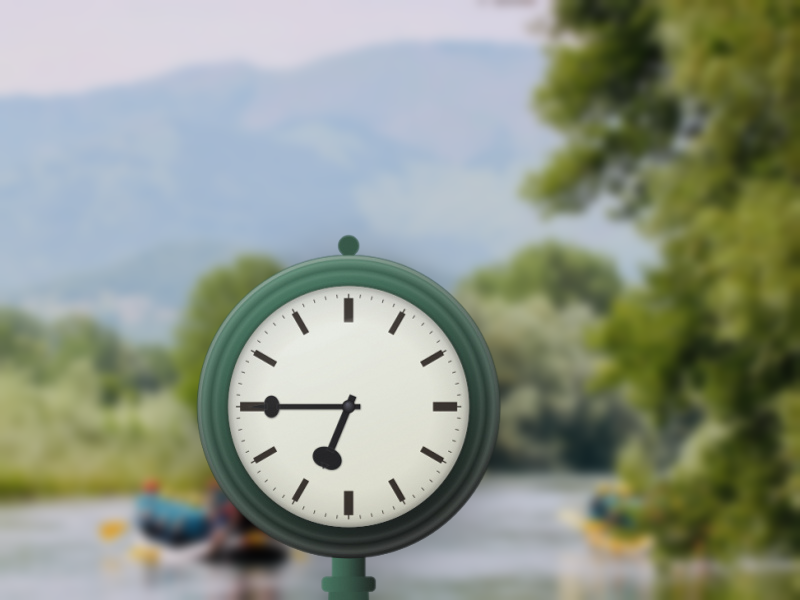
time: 6:45
